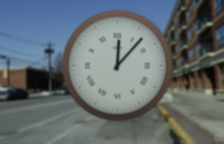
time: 12:07
